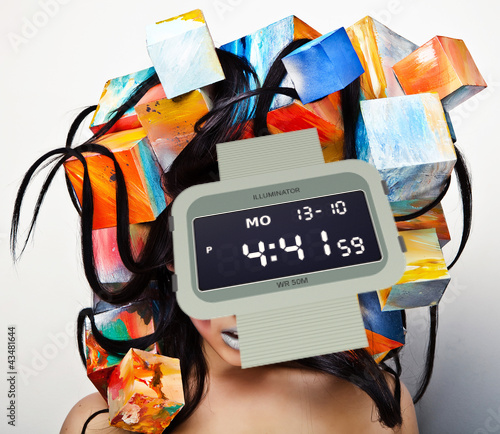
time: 4:41:59
